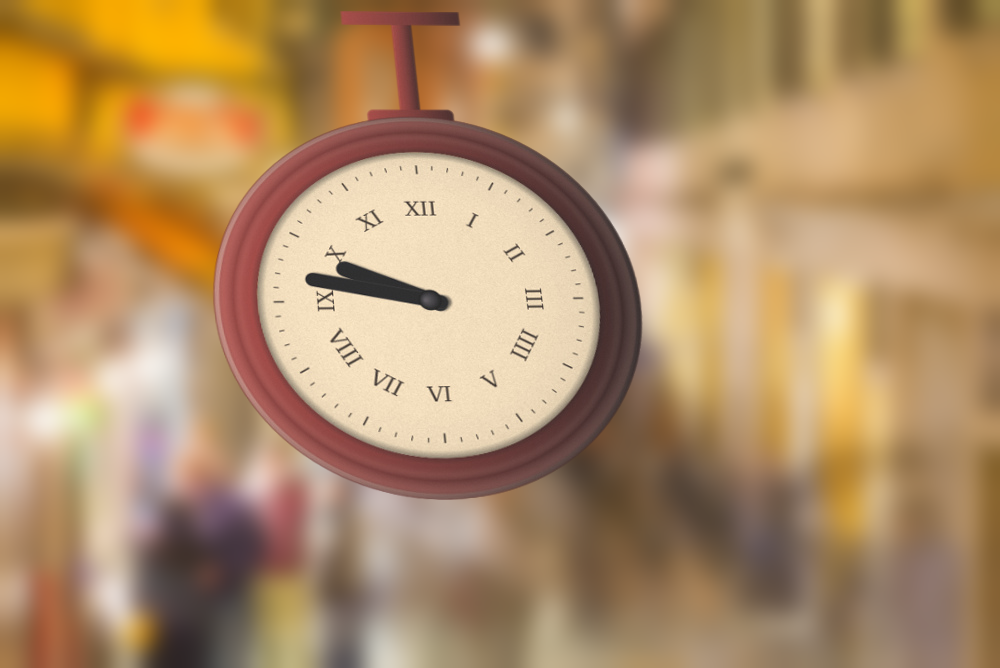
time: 9:47
